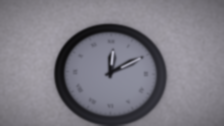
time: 12:10
